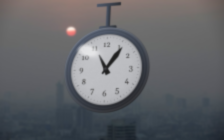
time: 11:06
